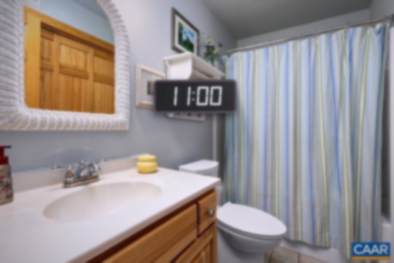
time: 11:00
